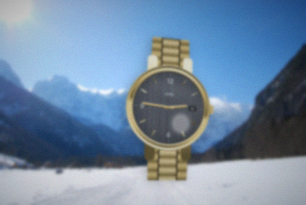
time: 2:46
